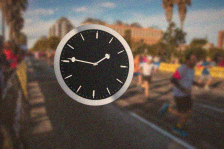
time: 1:46
